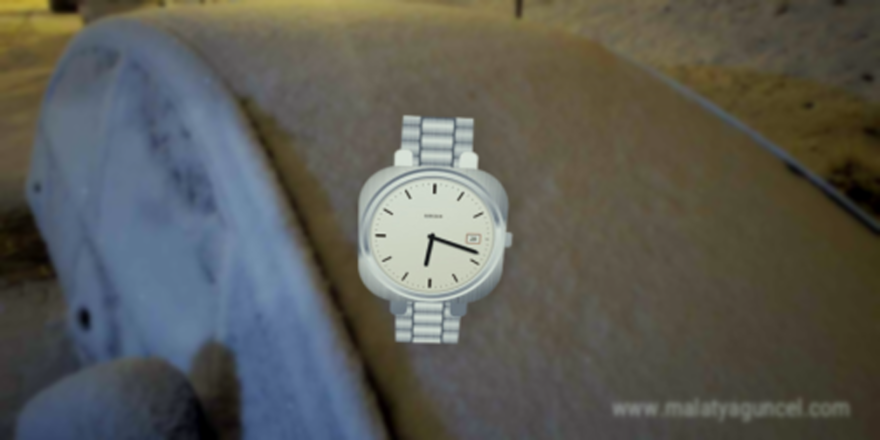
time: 6:18
